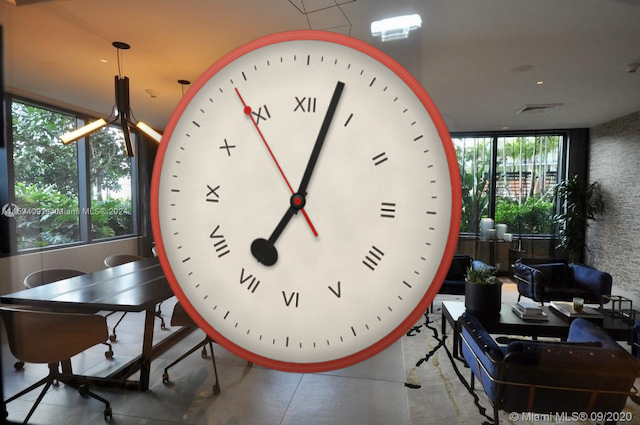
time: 7:02:54
